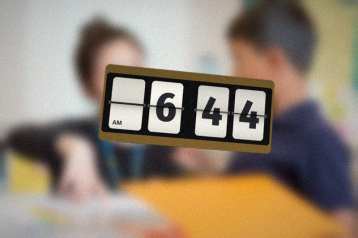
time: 6:44
